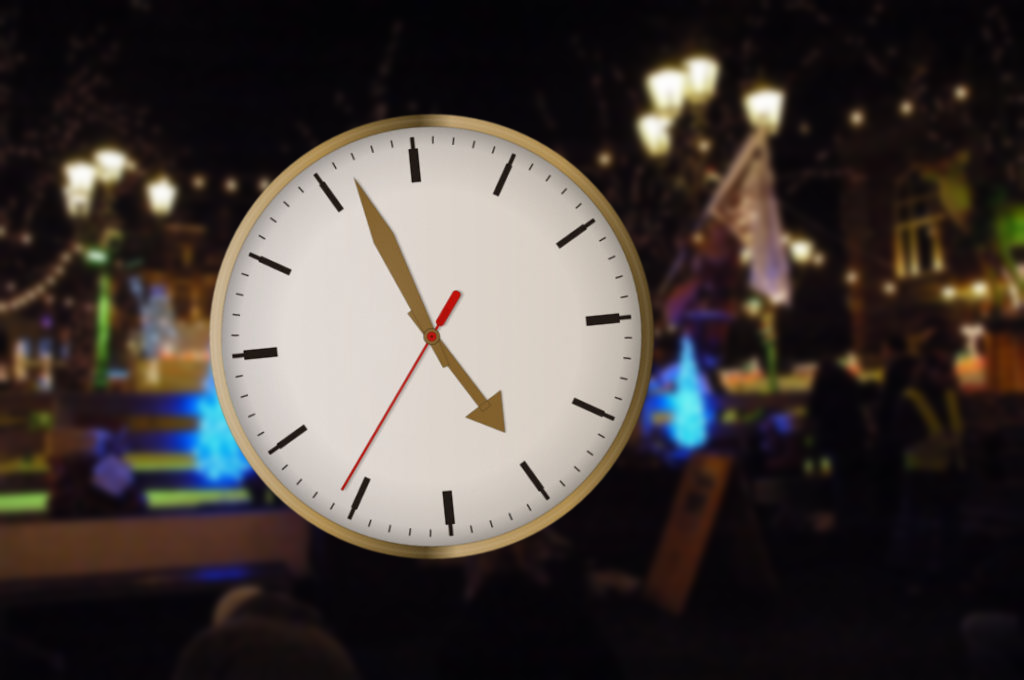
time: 4:56:36
